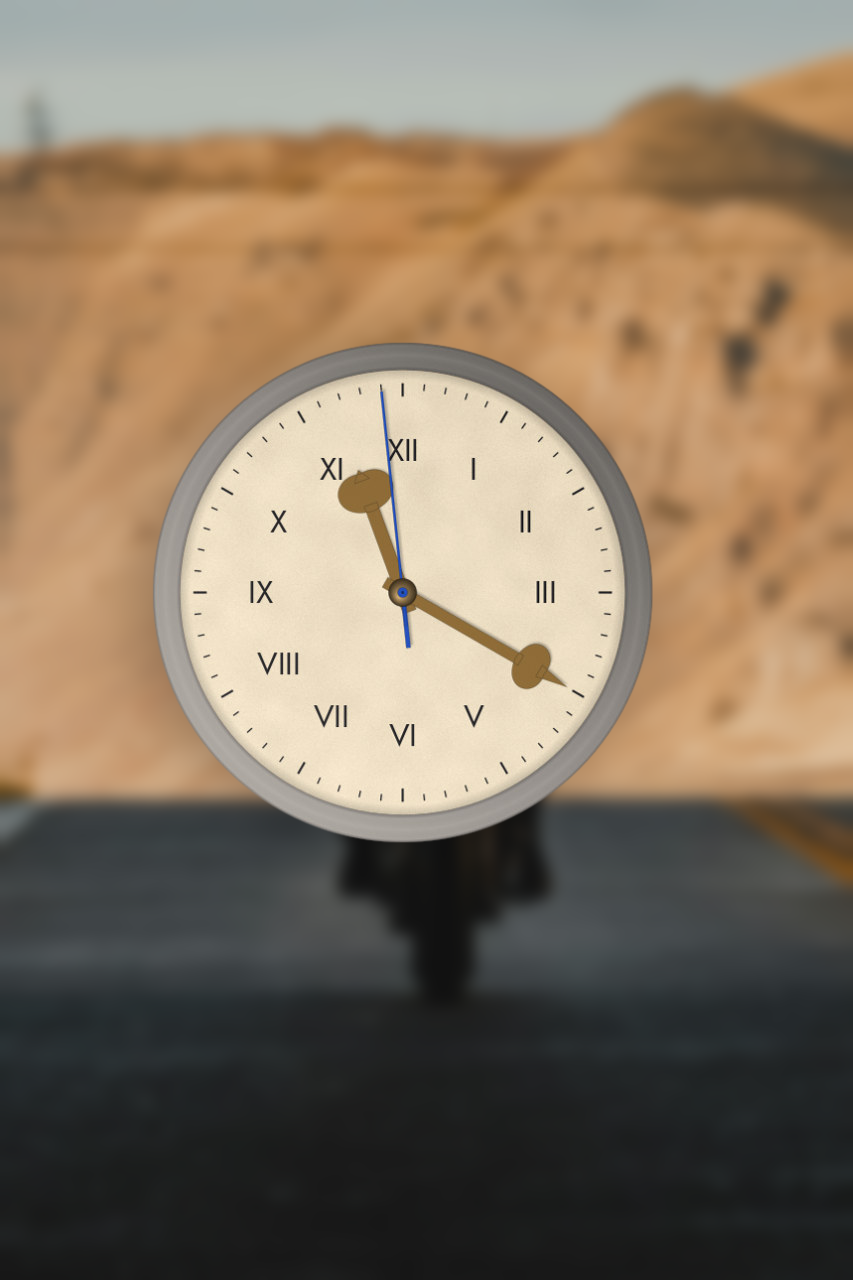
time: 11:19:59
